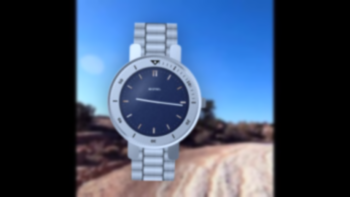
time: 9:16
